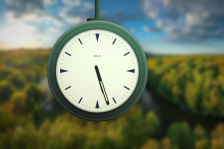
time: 5:27
